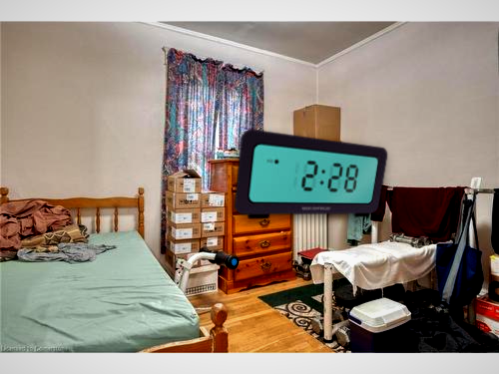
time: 2:28
